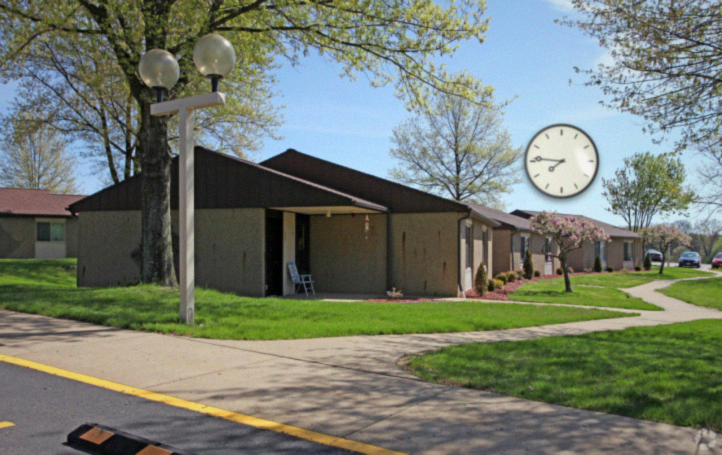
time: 7:46
